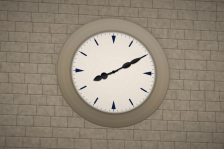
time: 8:10
